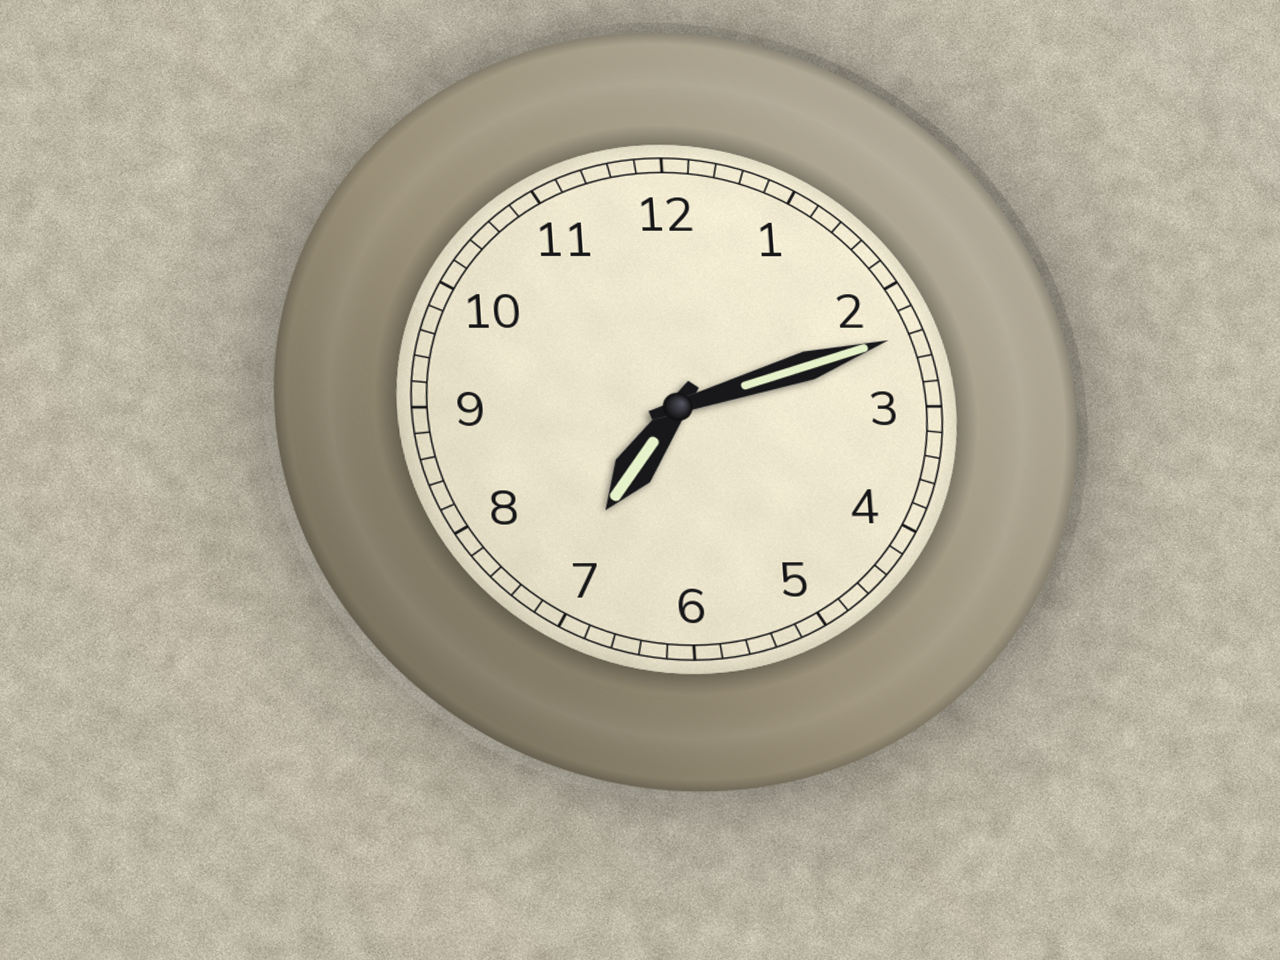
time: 7:12
